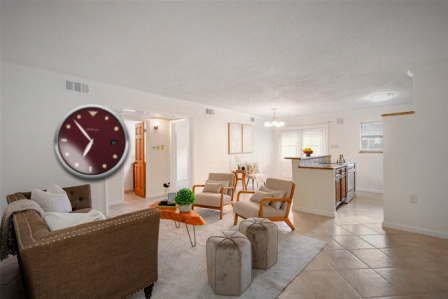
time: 6:53
